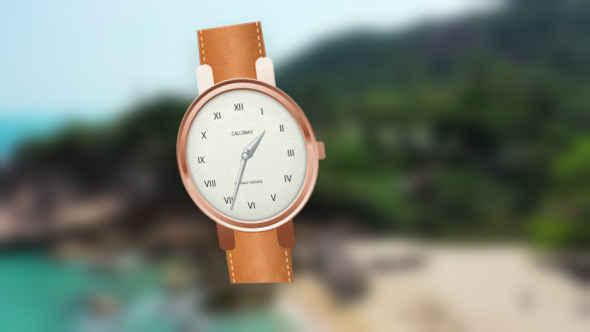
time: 1:34
